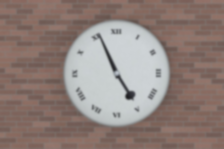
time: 4:56
